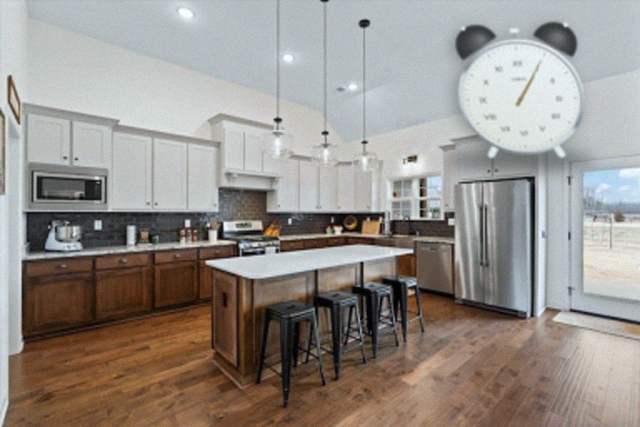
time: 1:05
